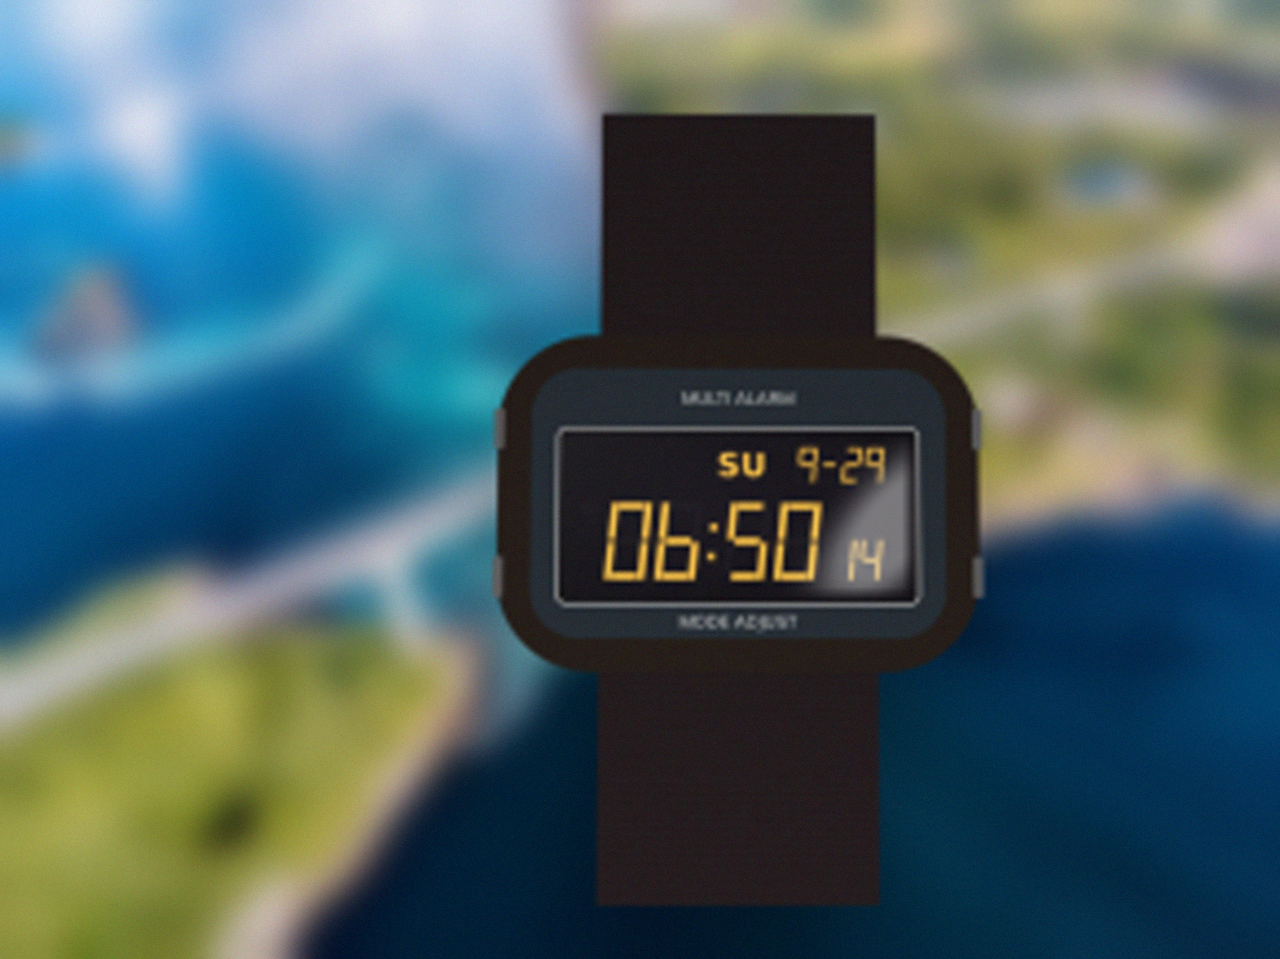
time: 6:50:14
